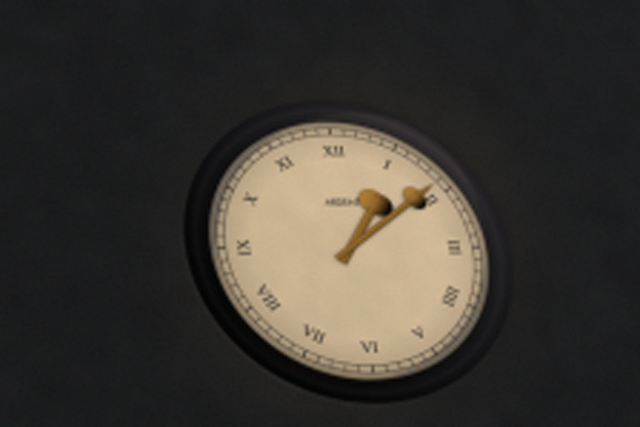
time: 1:09
